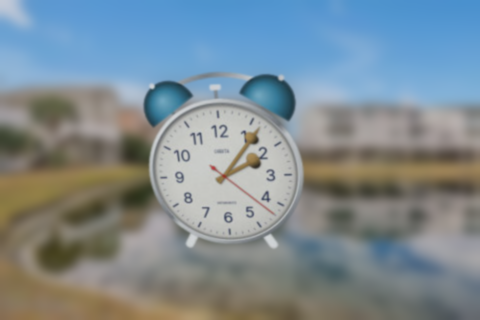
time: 2:06:22
